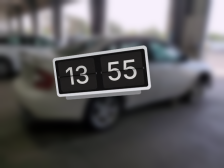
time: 13:55
